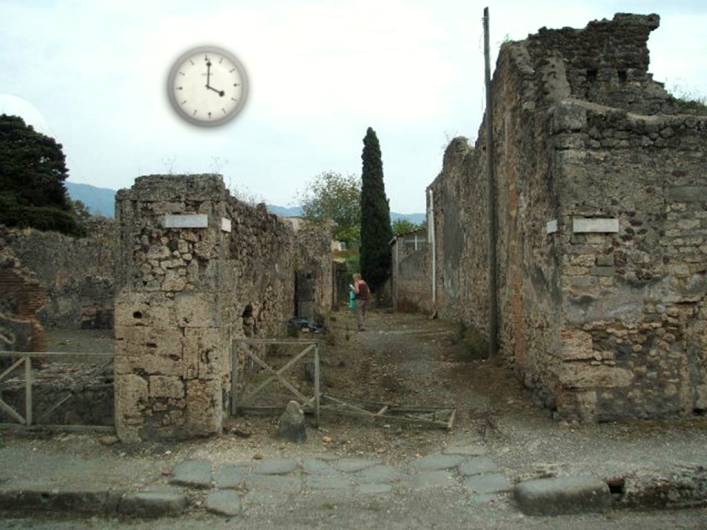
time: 4:01
